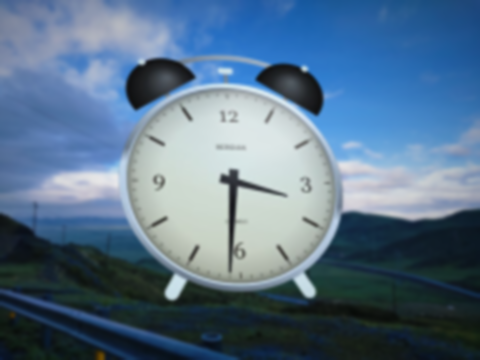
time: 3:31
